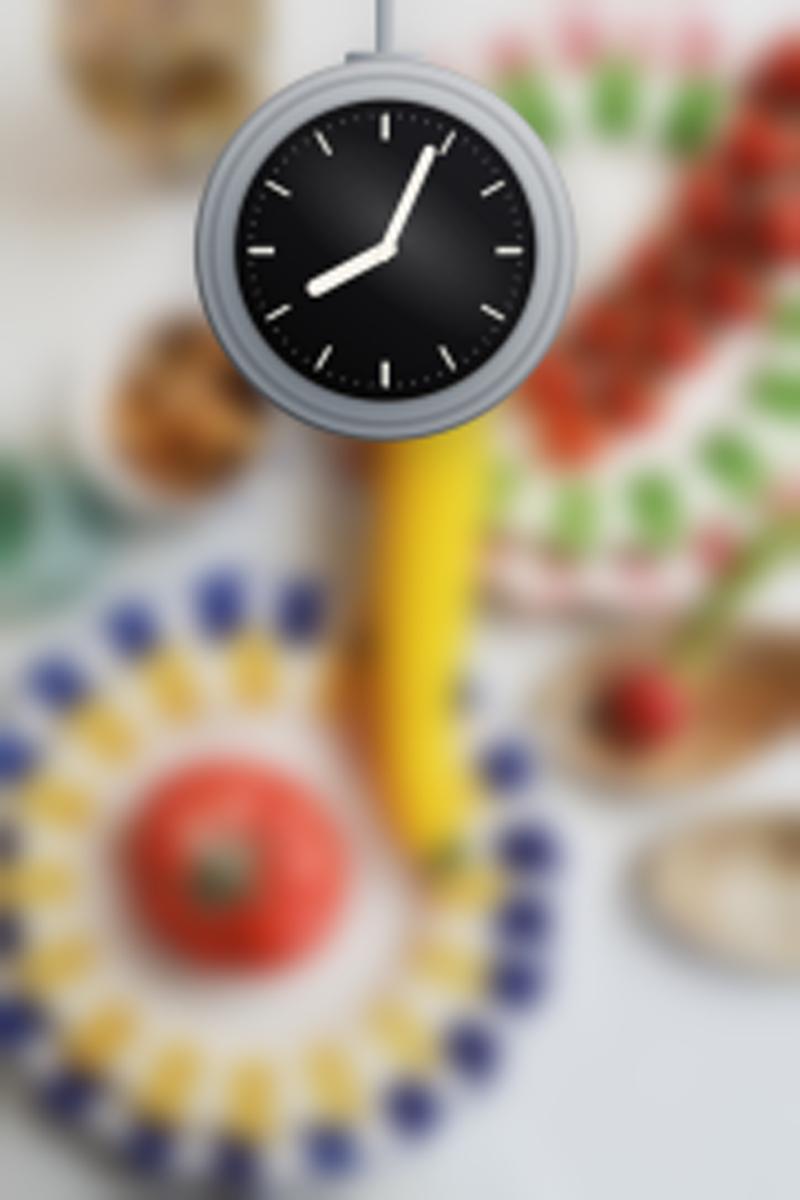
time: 8:04
